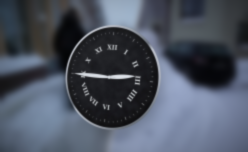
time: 2:45
